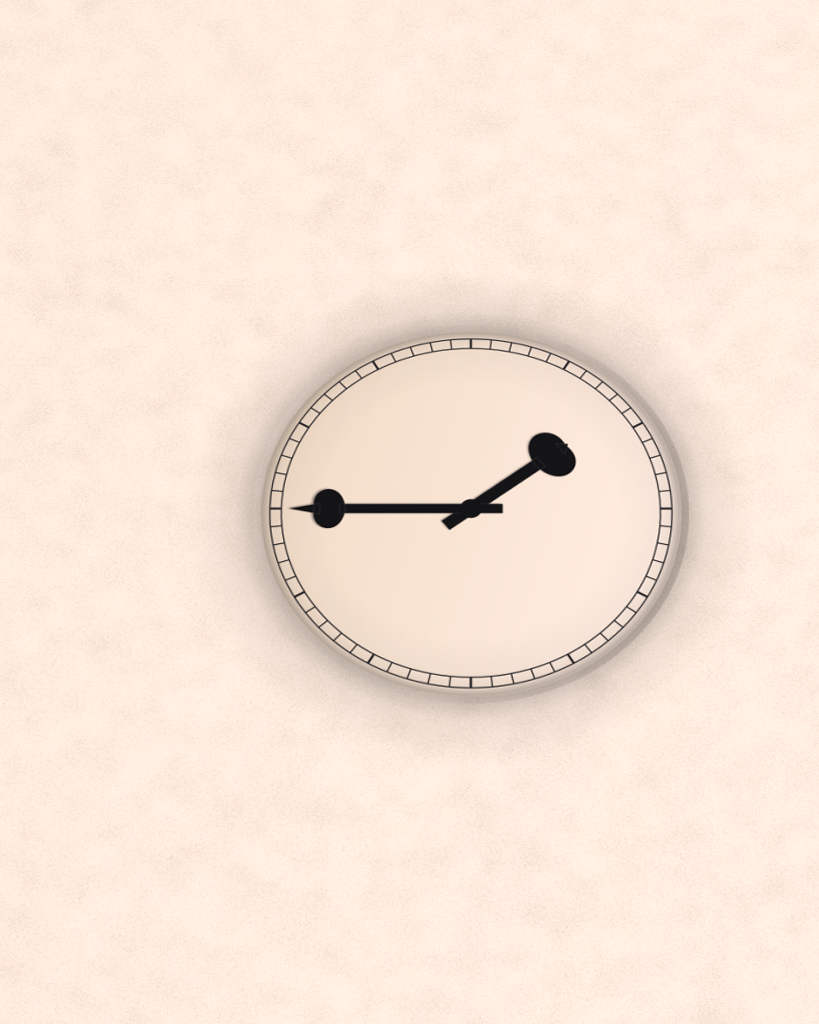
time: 1:45
